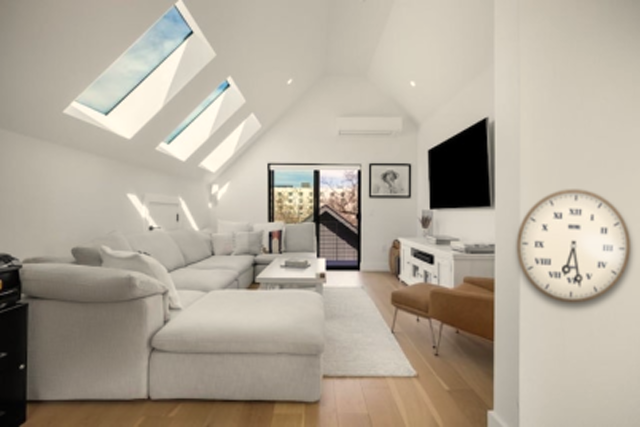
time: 6:28
